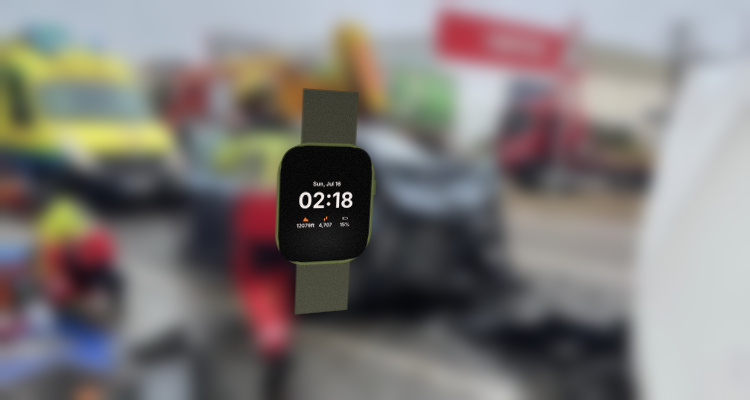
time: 2:18
